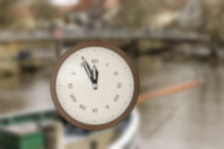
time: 11:56
